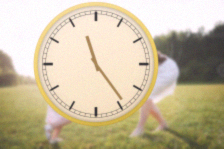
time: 11:24
